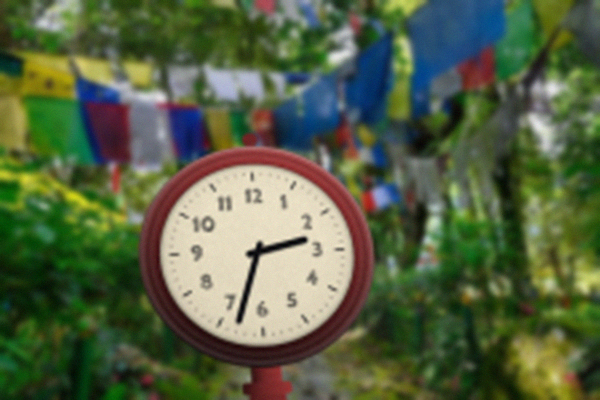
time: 2:33
